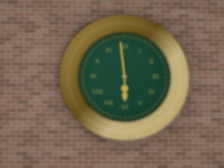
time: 5:59
